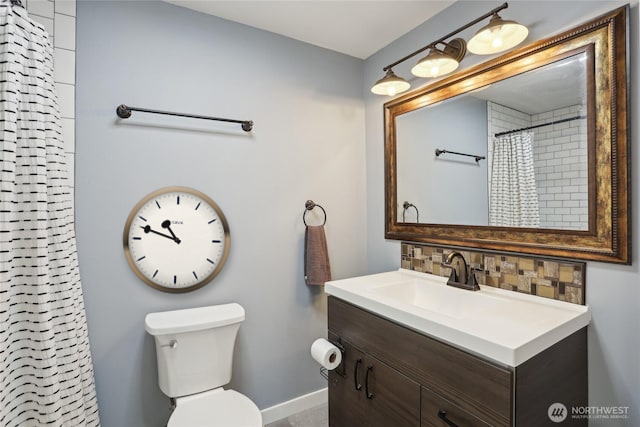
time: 10:48
